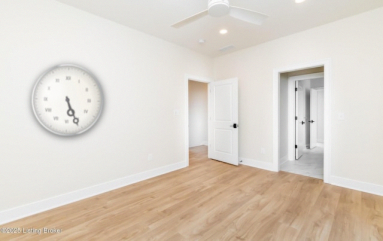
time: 5:26
